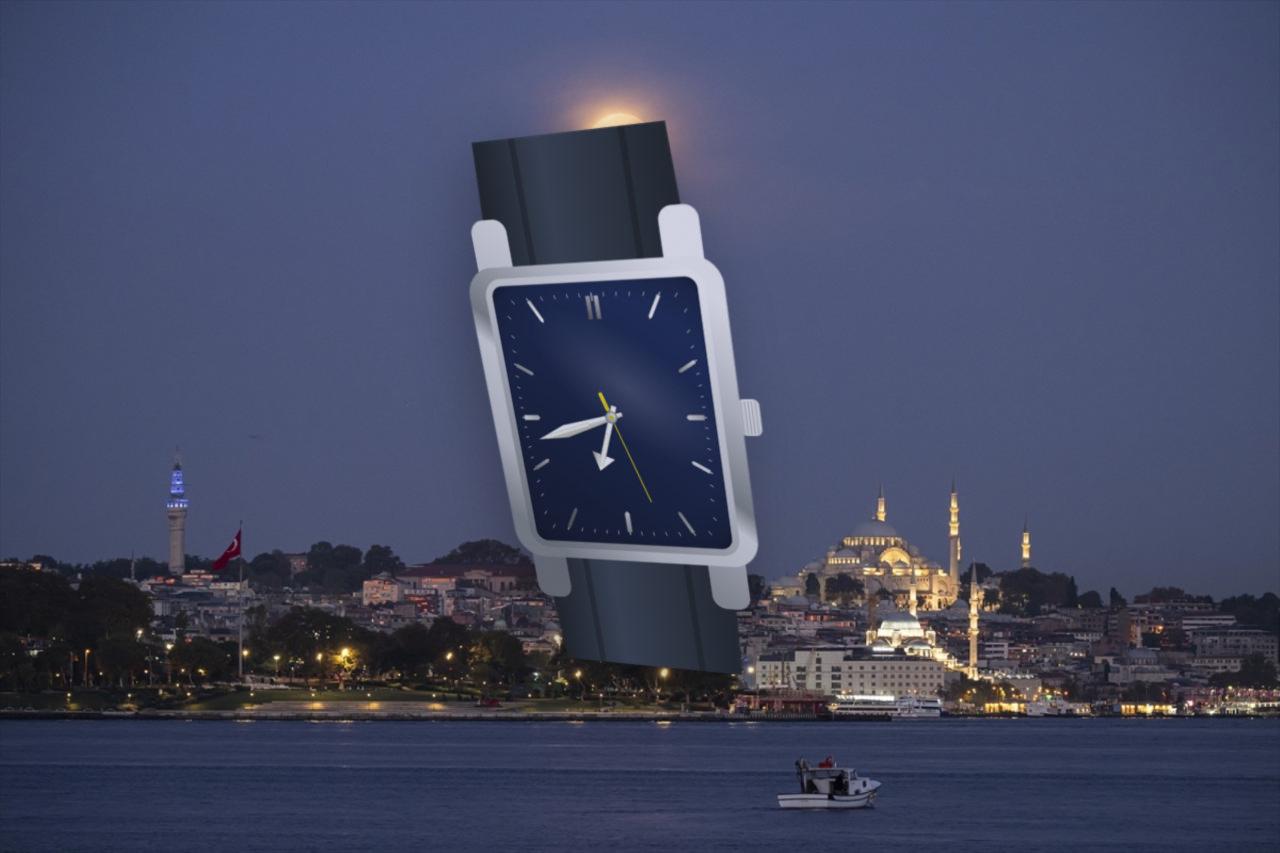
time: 6:42:27
